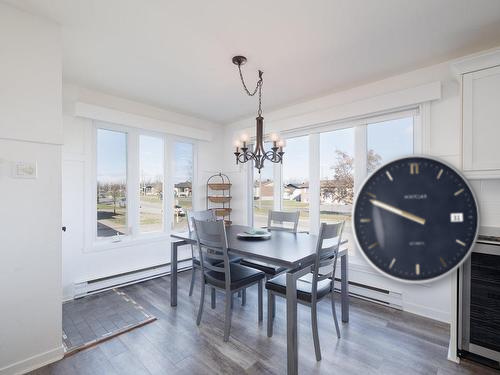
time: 9:49
